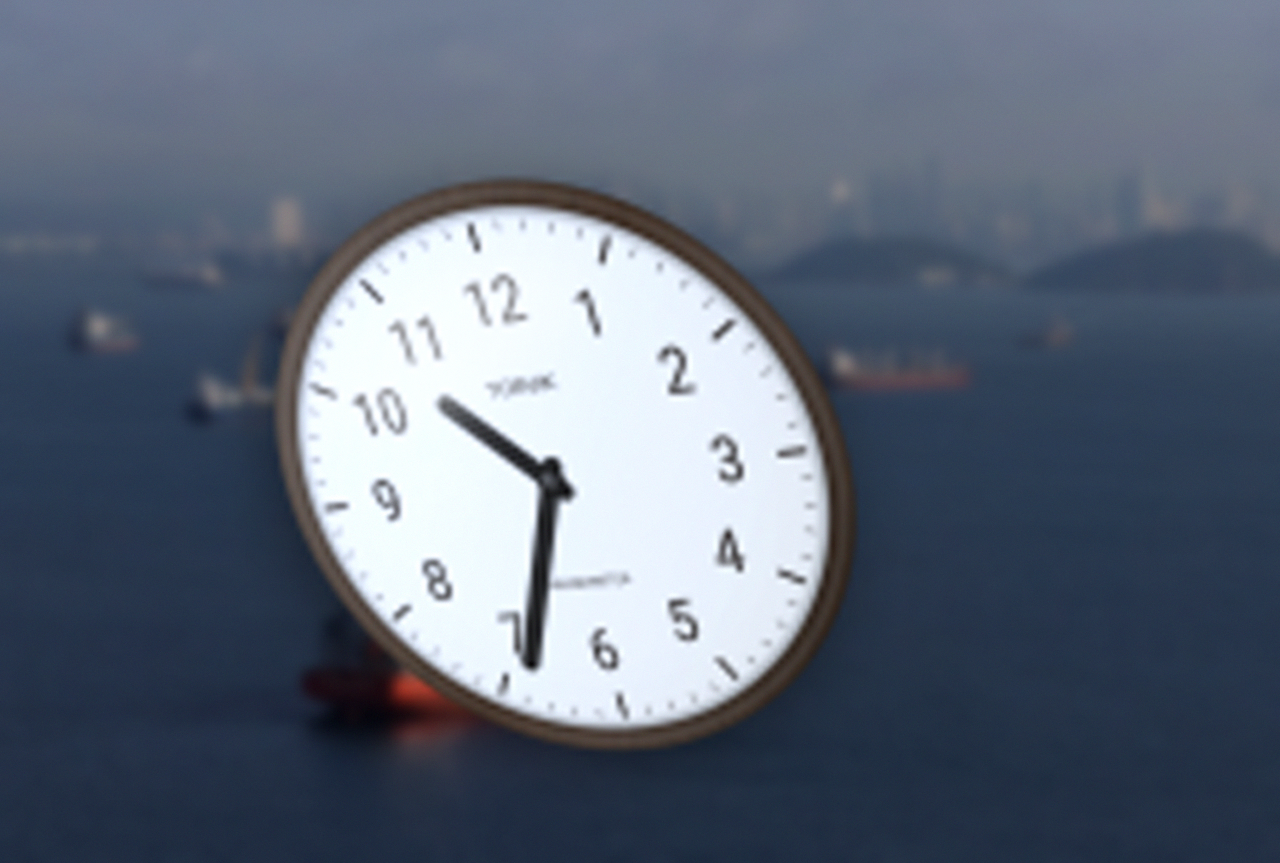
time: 10:34
